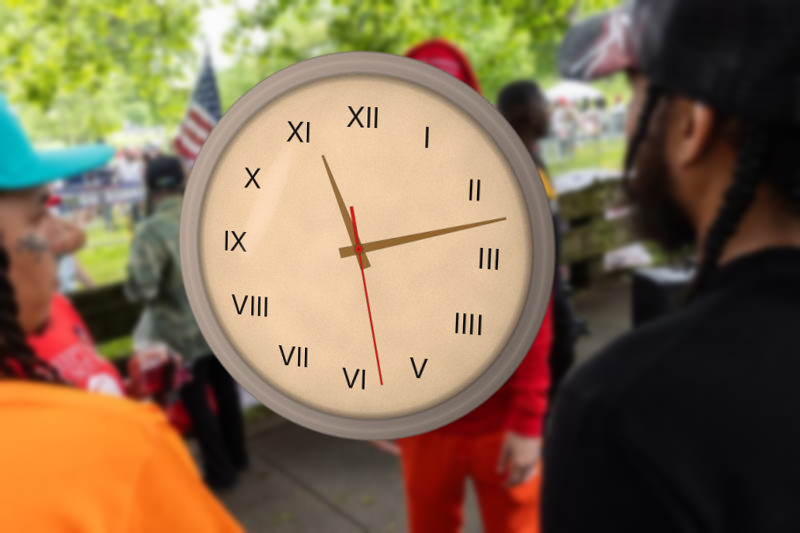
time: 11:12:28
